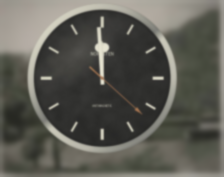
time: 11:59:22
